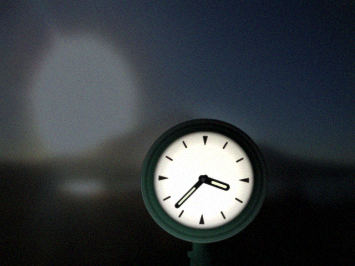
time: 3:37
